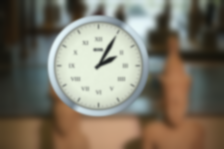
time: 2:05
